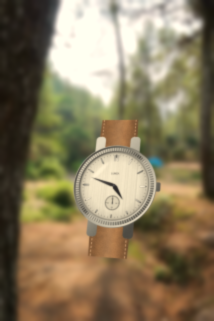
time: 4:48
